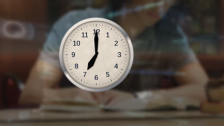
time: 7:00
